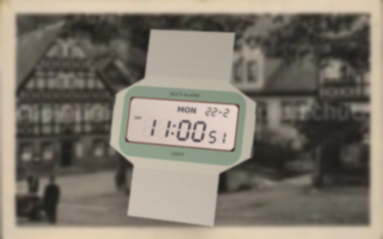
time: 11:00:51
